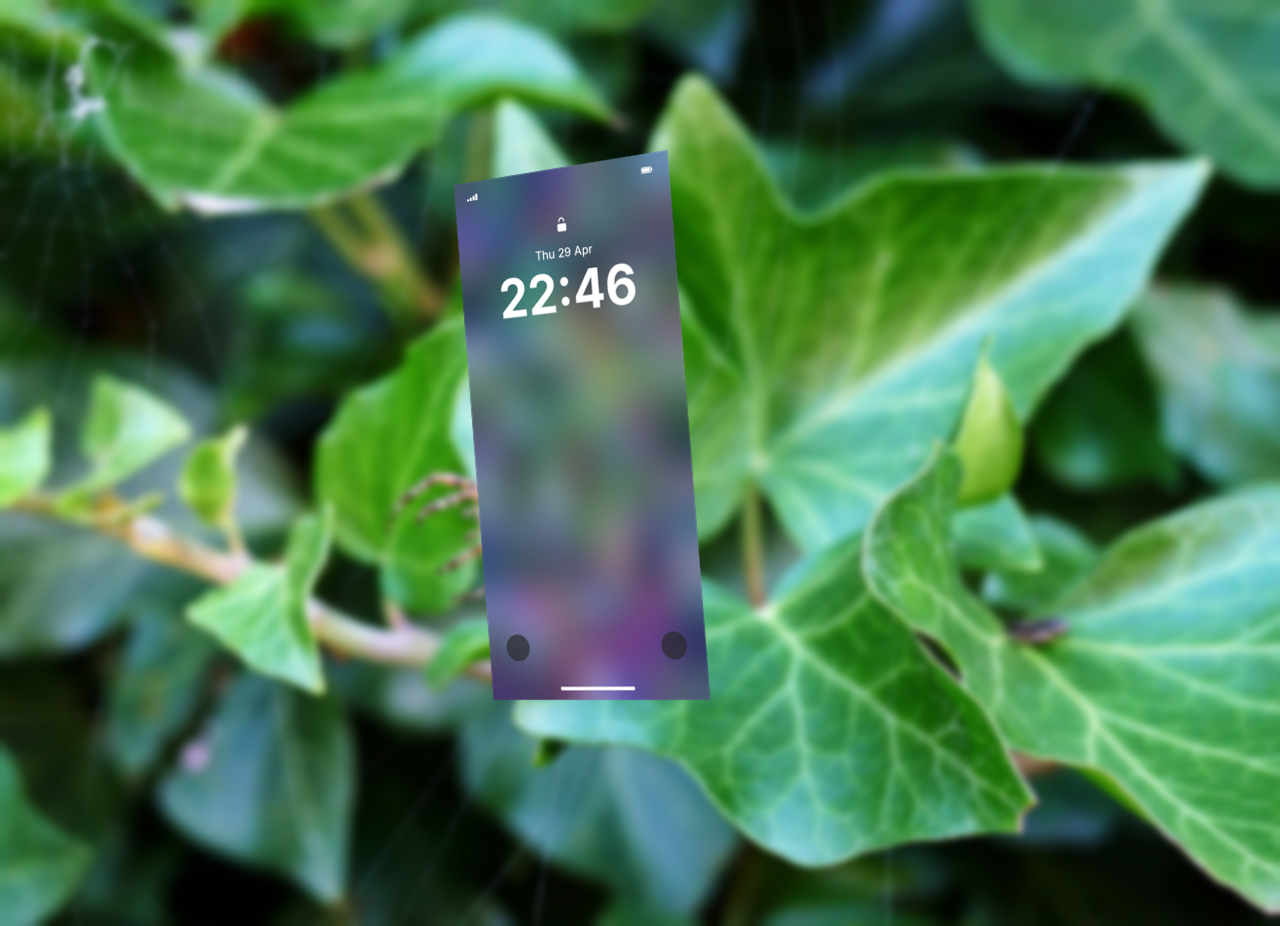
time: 22:46
